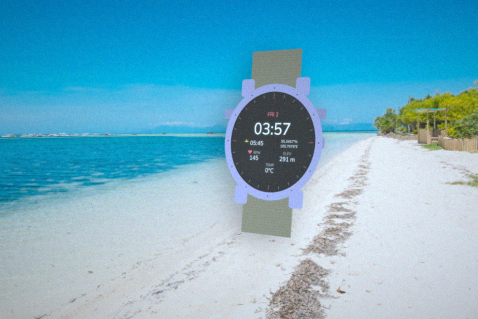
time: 3:57
